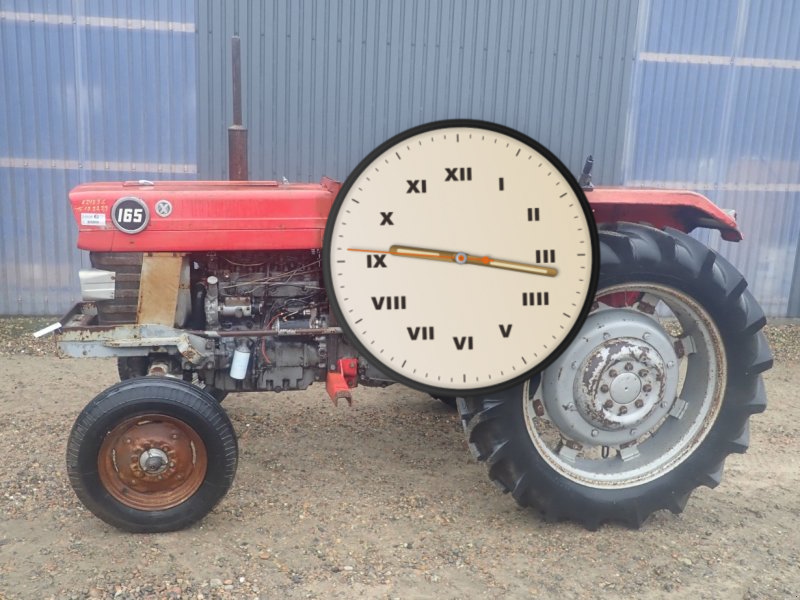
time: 9:16:46
